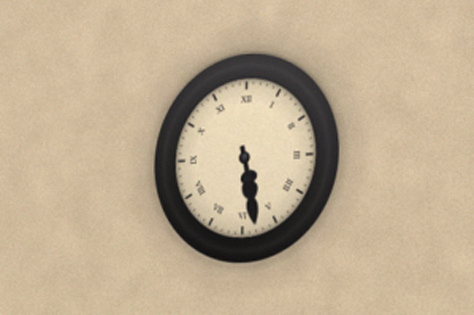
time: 5:28
